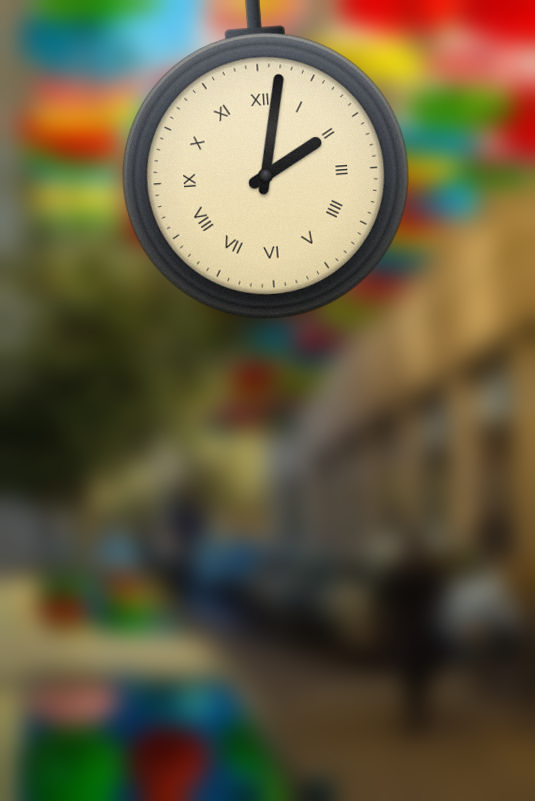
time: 2:02
